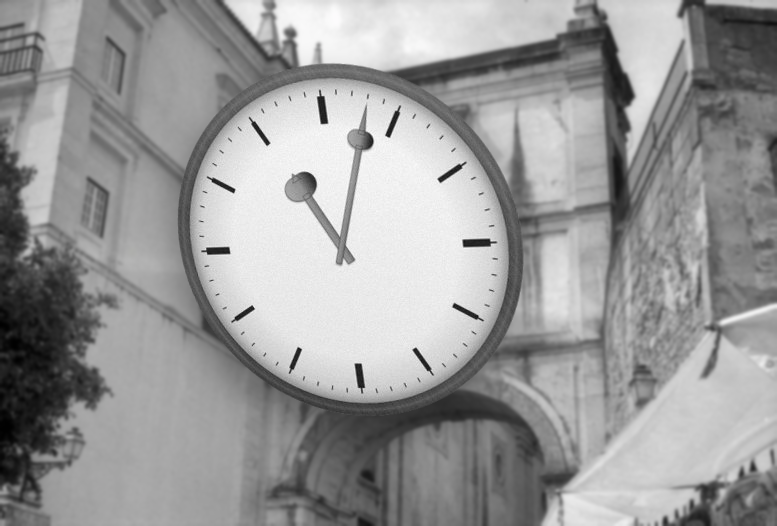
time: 11:03
